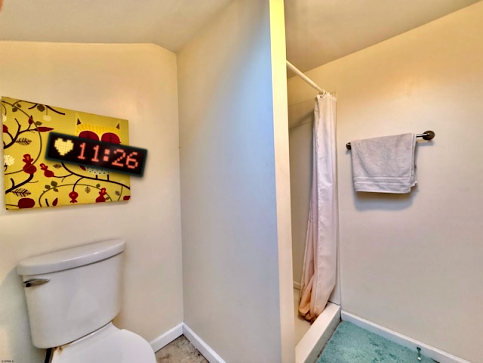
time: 11:26
